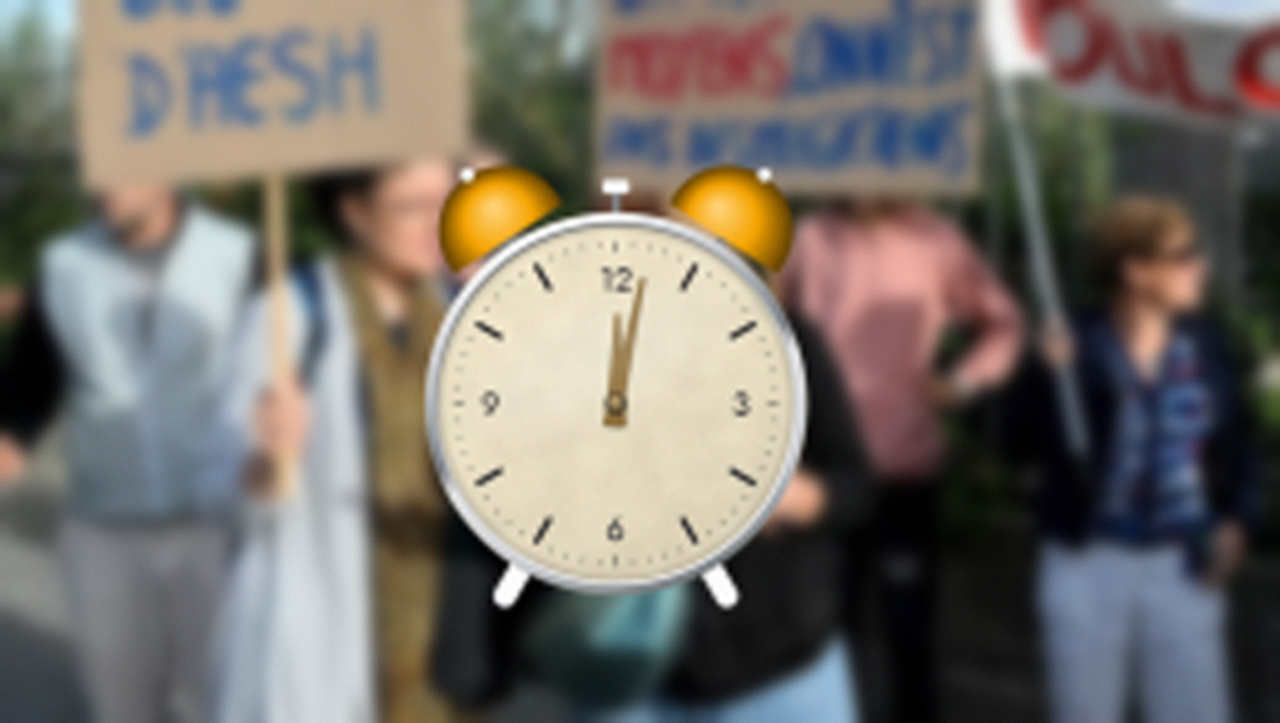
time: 12:02
